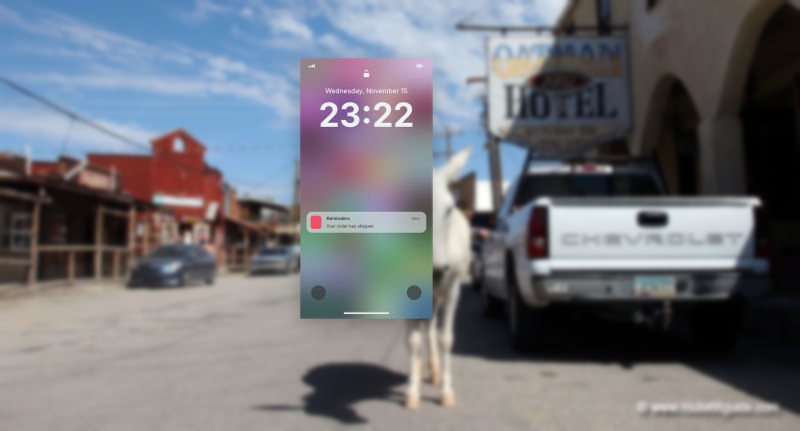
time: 23:22
